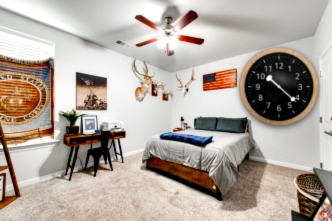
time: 10:22
